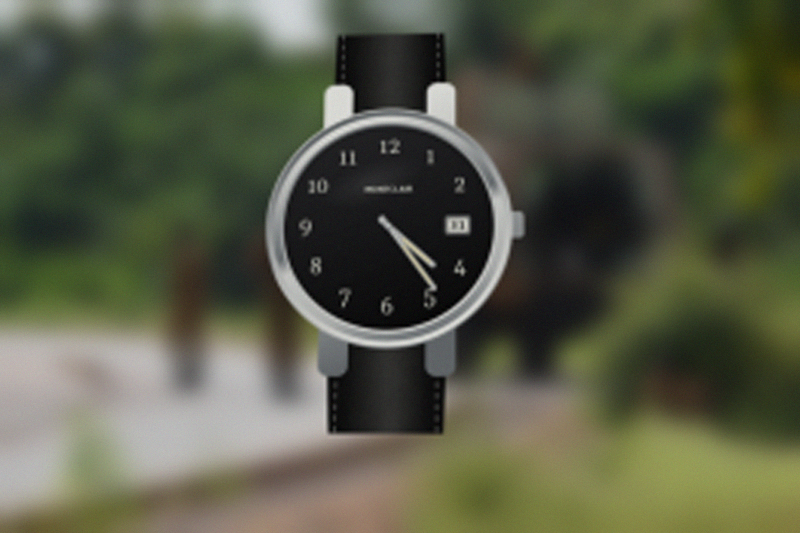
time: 4:24
